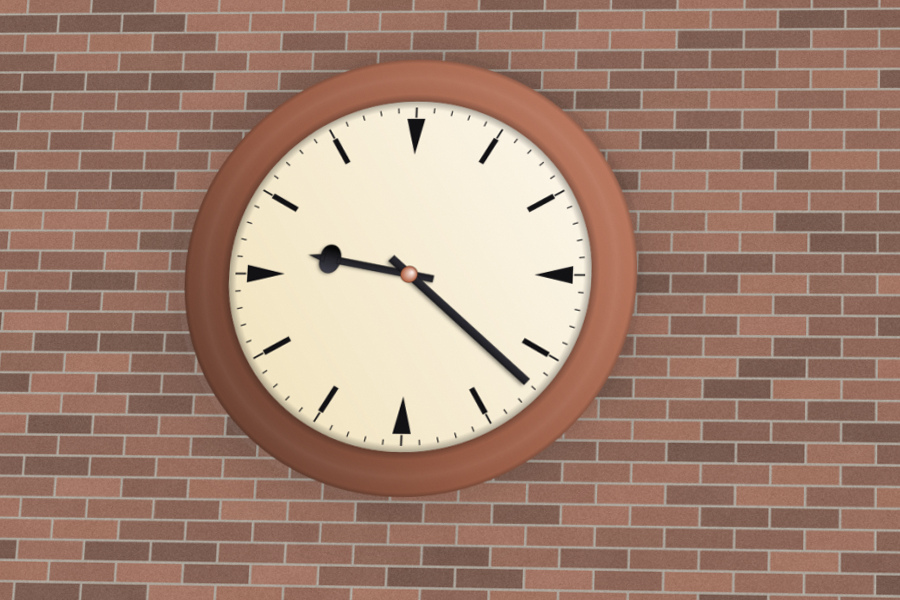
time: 9:22
